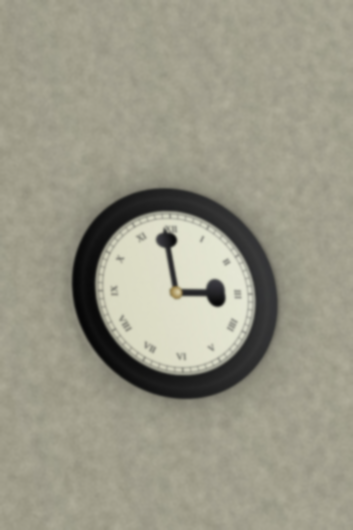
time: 2:59
